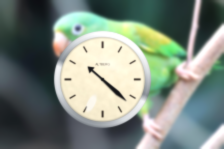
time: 10:22
